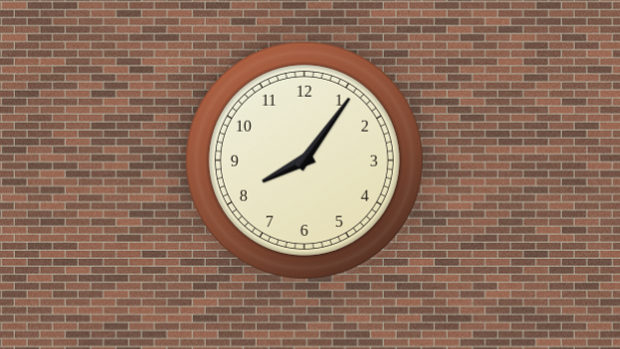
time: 8:06
